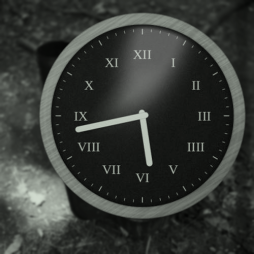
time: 5:43
